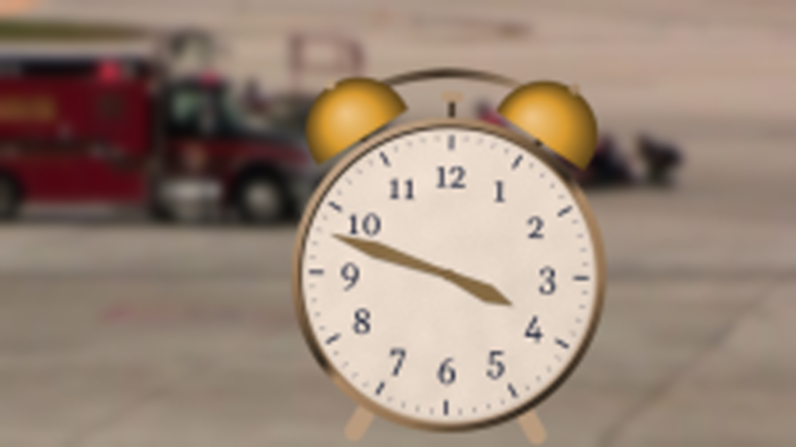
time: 3:48
